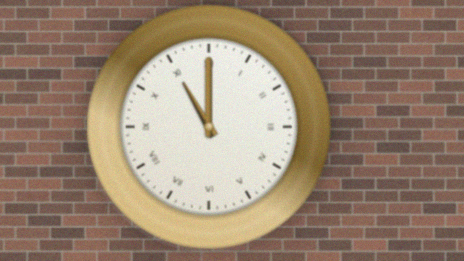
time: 11:00
